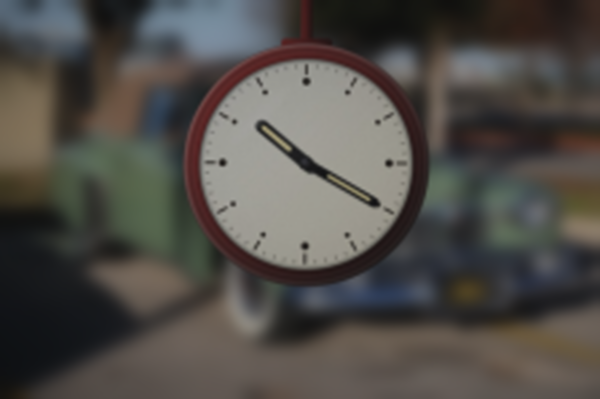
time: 10:20
